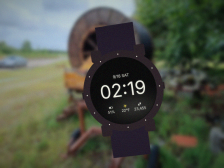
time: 2:19
